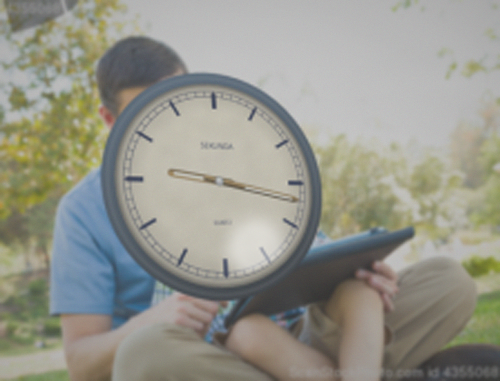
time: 9:17
